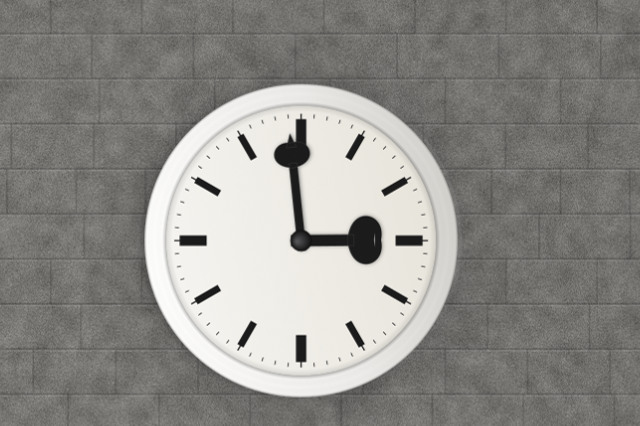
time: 2:59
